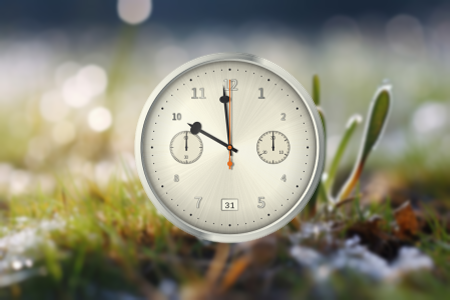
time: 9:59
